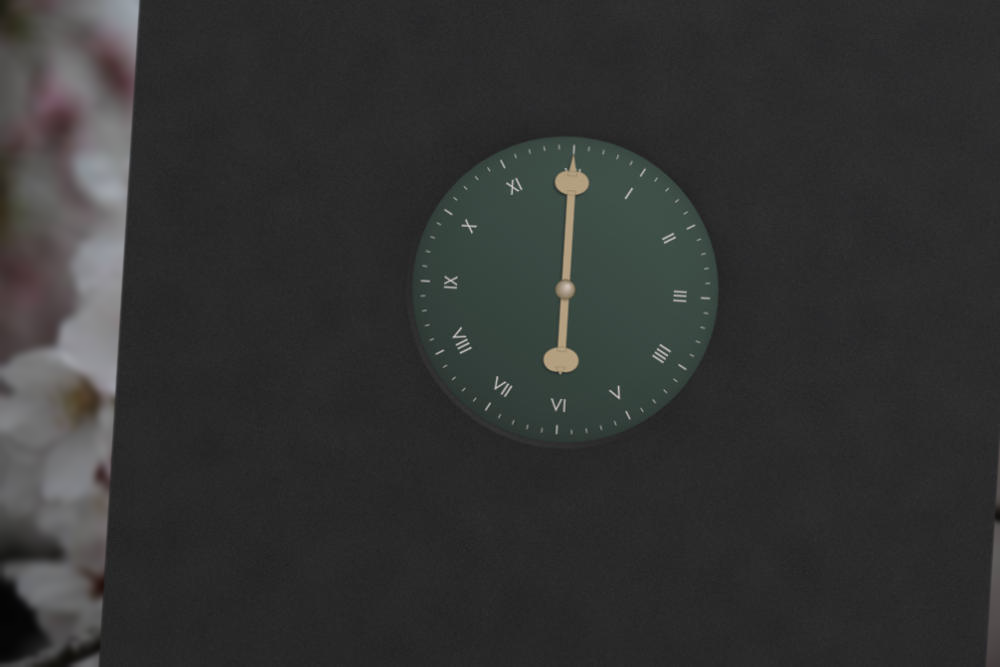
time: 6:00
